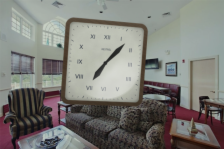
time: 7:07
